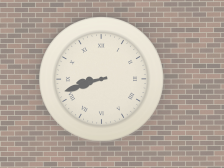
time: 8:42
